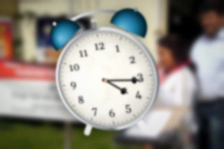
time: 4:16
